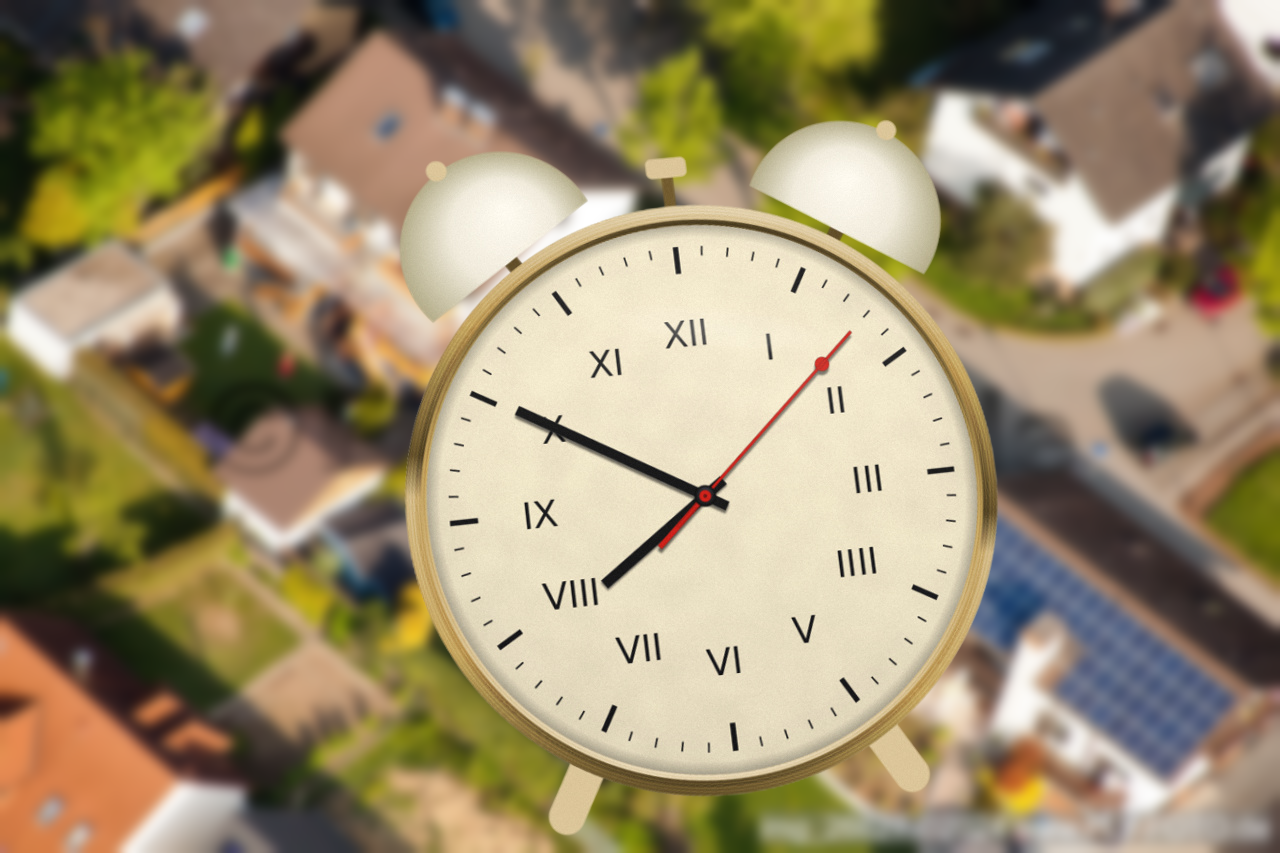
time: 7:50:08
